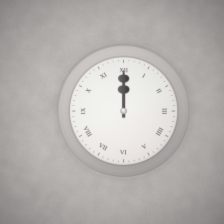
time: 12:00
